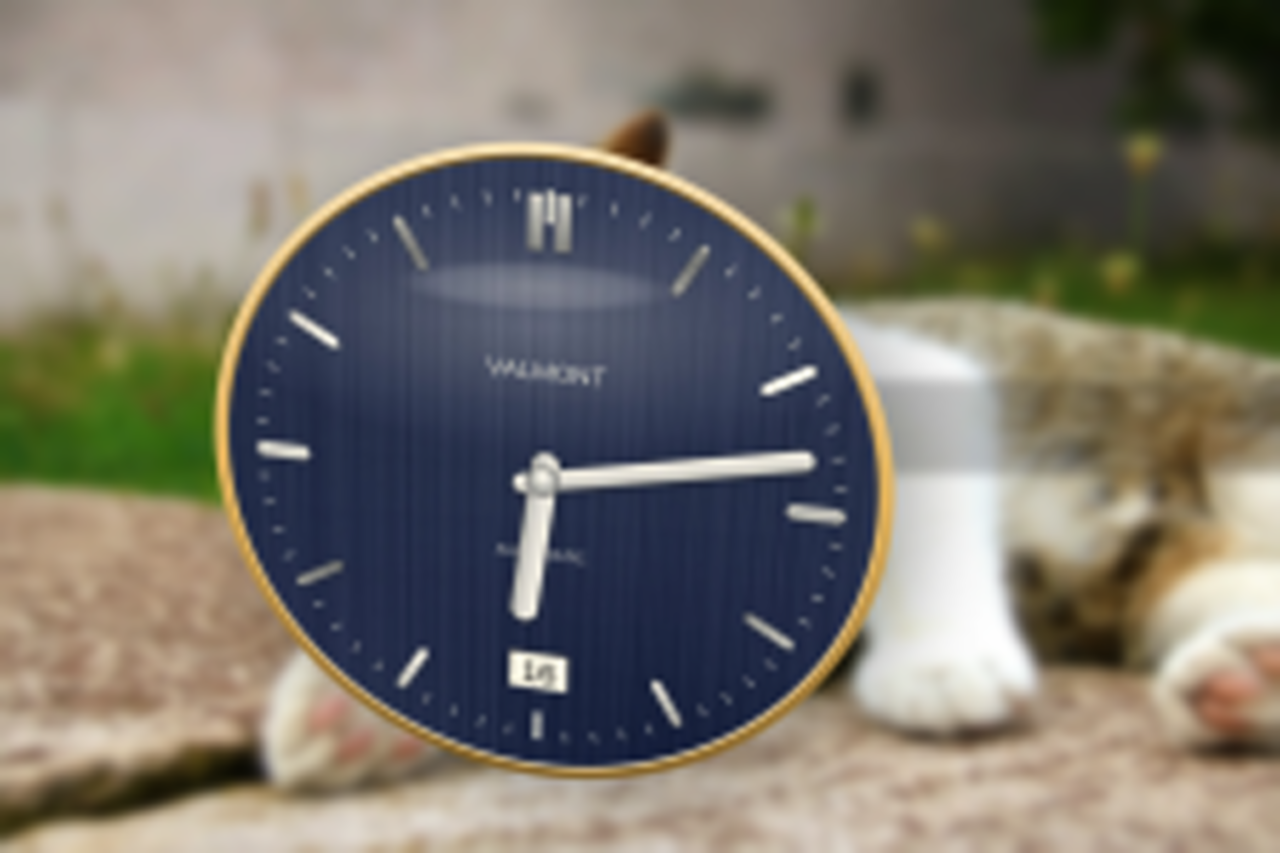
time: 6:13
